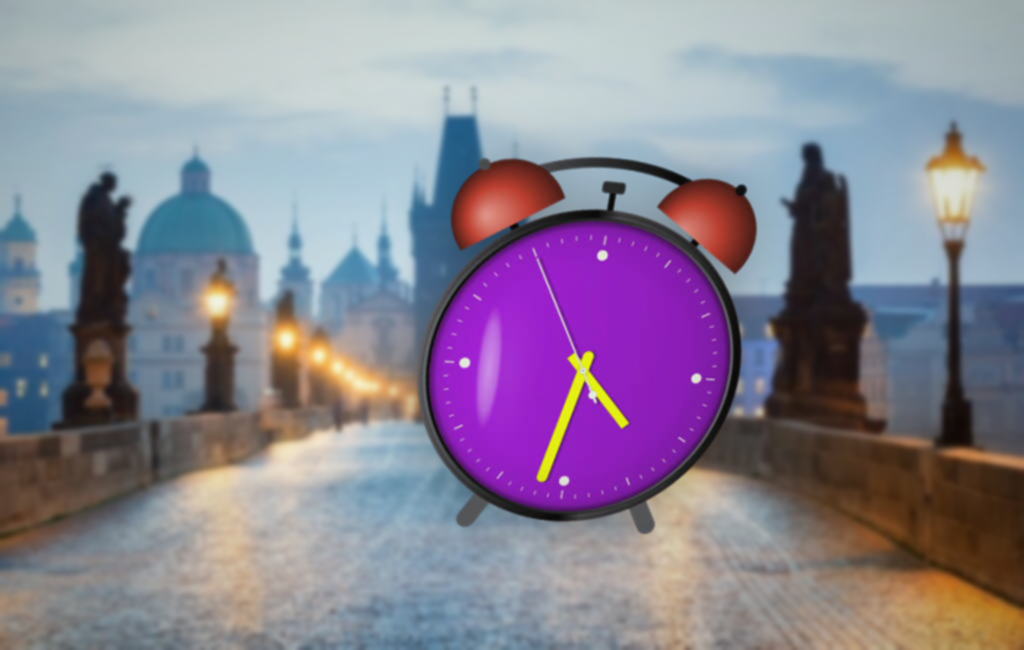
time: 4:31:55
